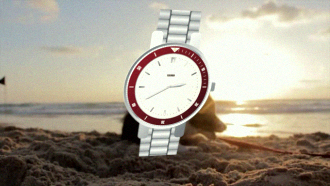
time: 2:40
